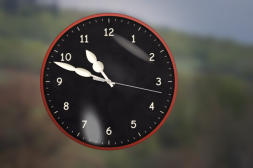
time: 10:48:17
